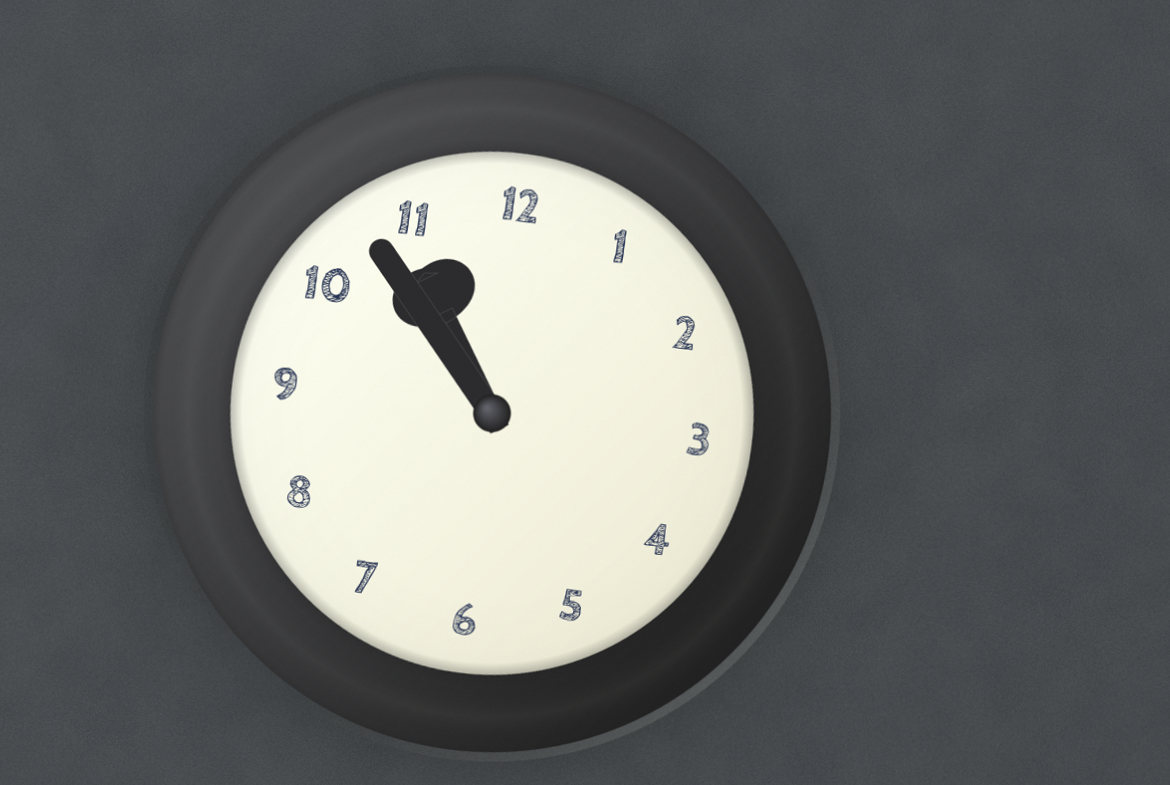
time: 10:53
